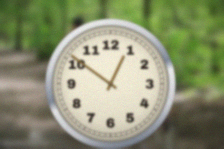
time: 12:51
